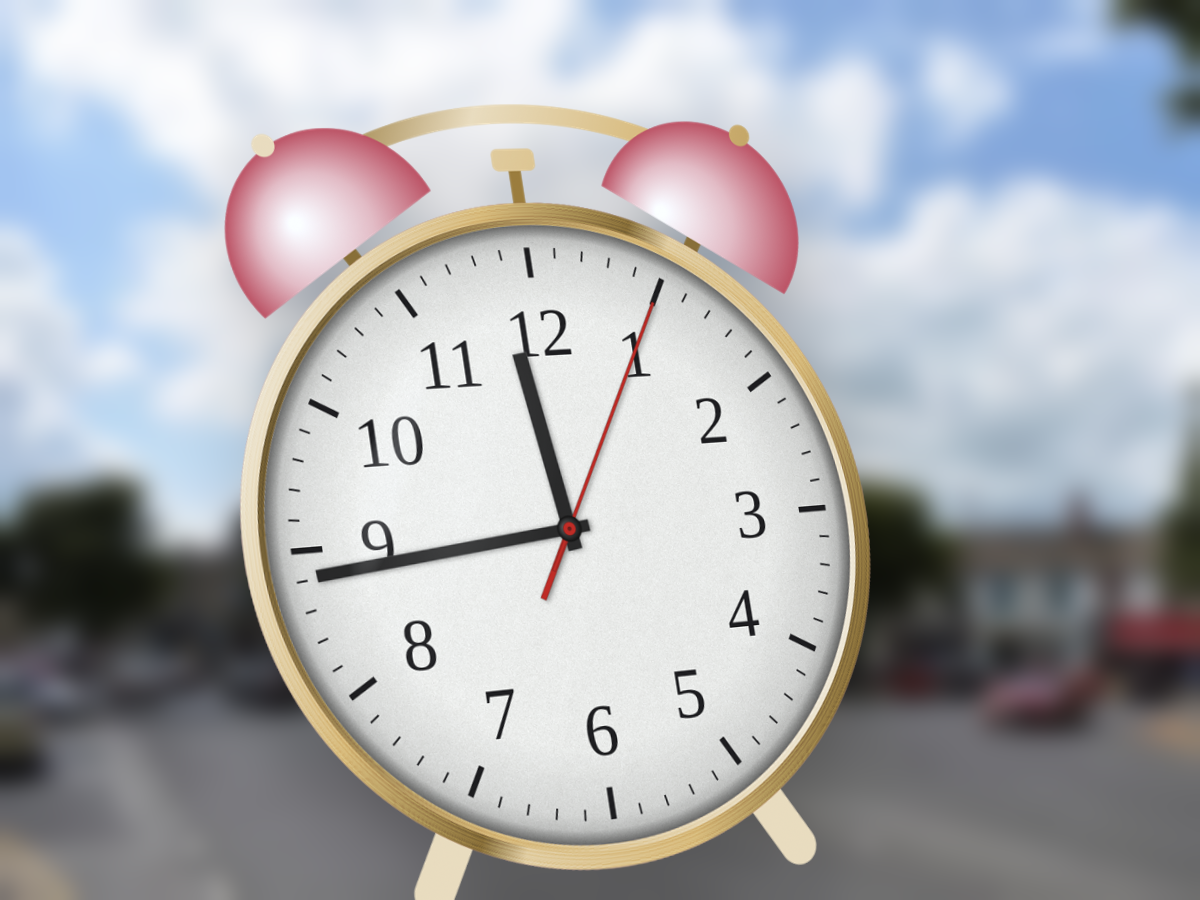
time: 11:44:05
